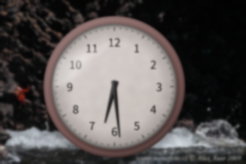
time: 6:29
